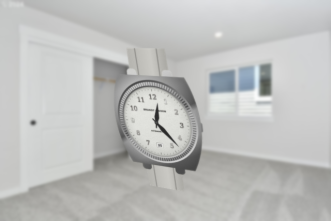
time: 12:23
